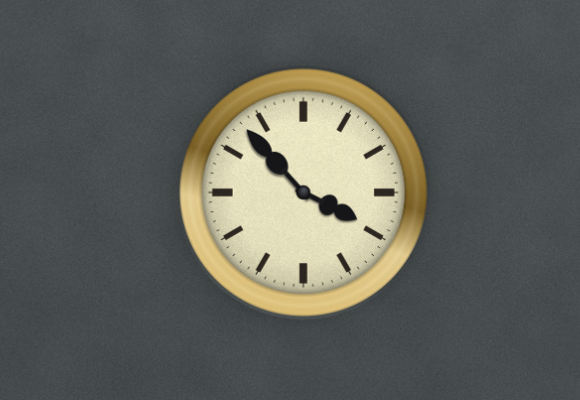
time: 3:53
